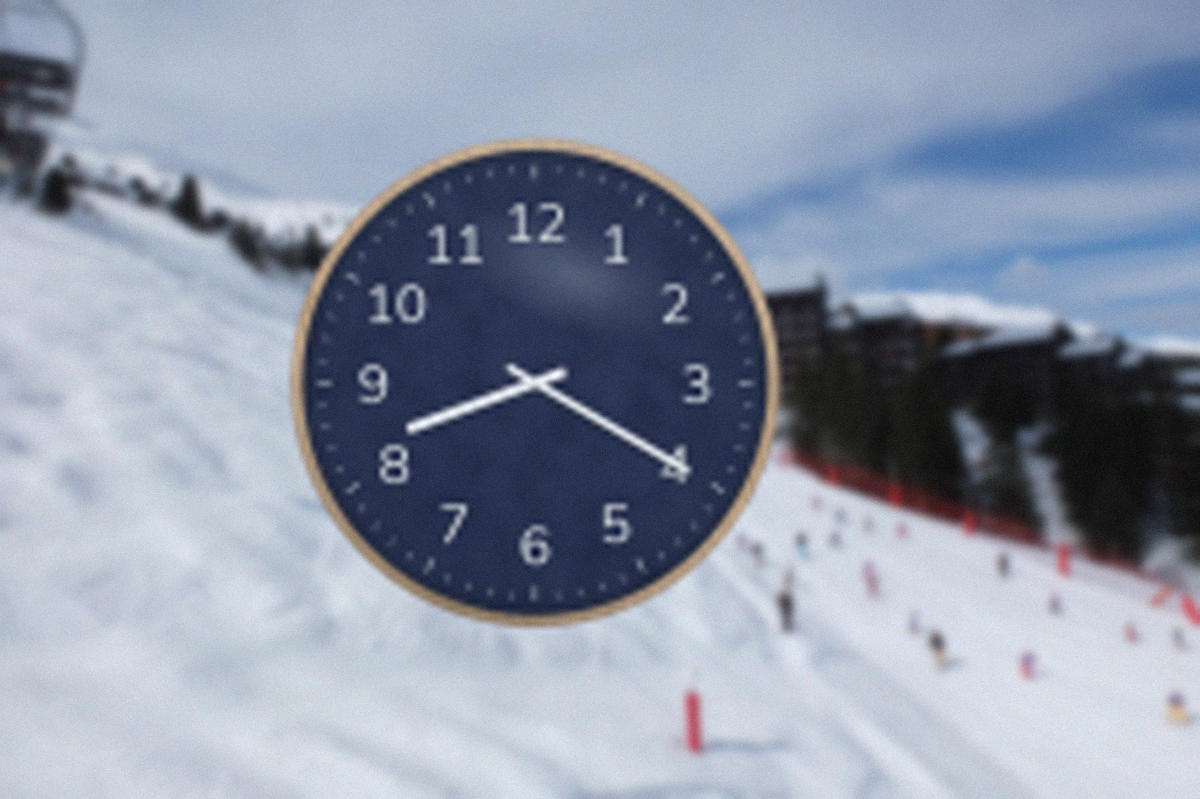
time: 8:20
